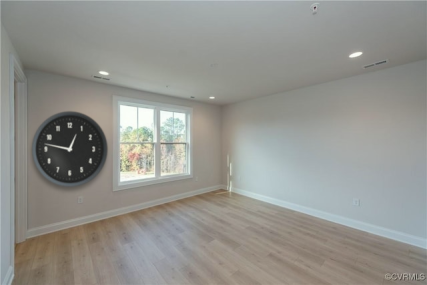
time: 12:47
